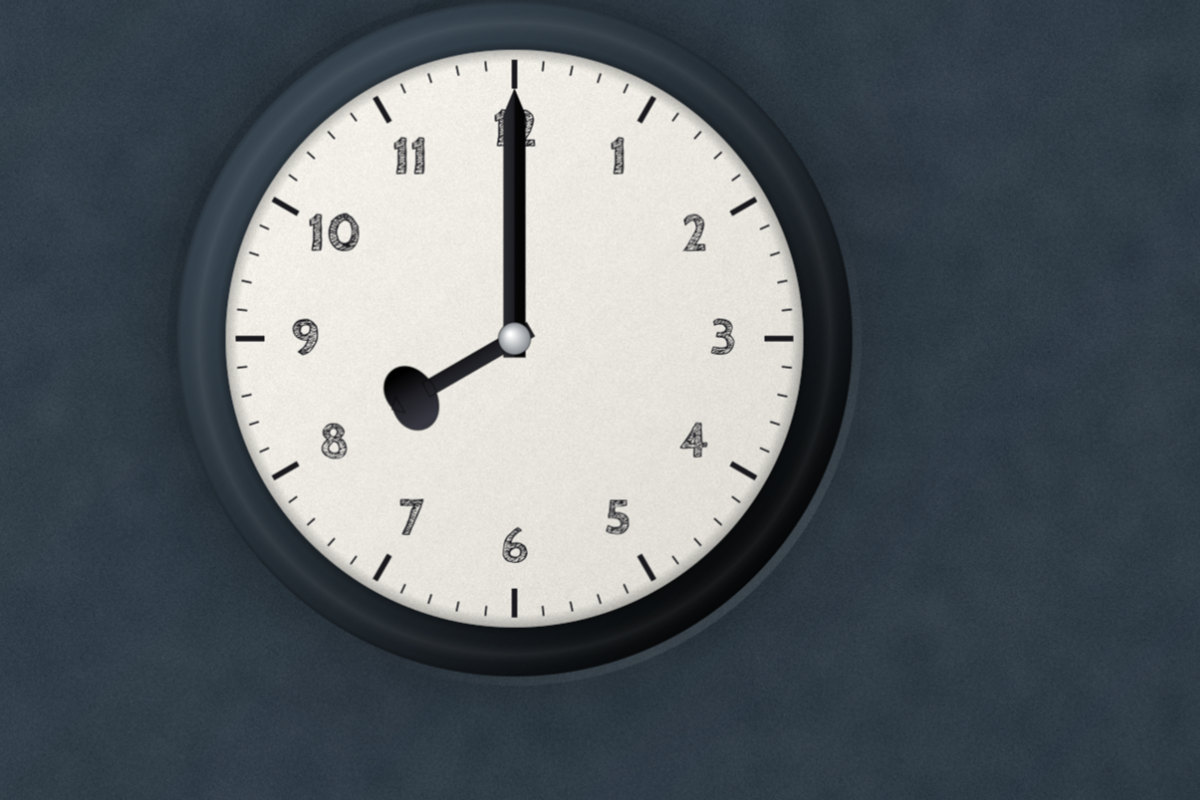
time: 8:00
